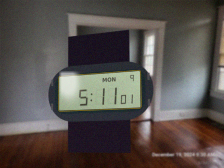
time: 5:11:01
